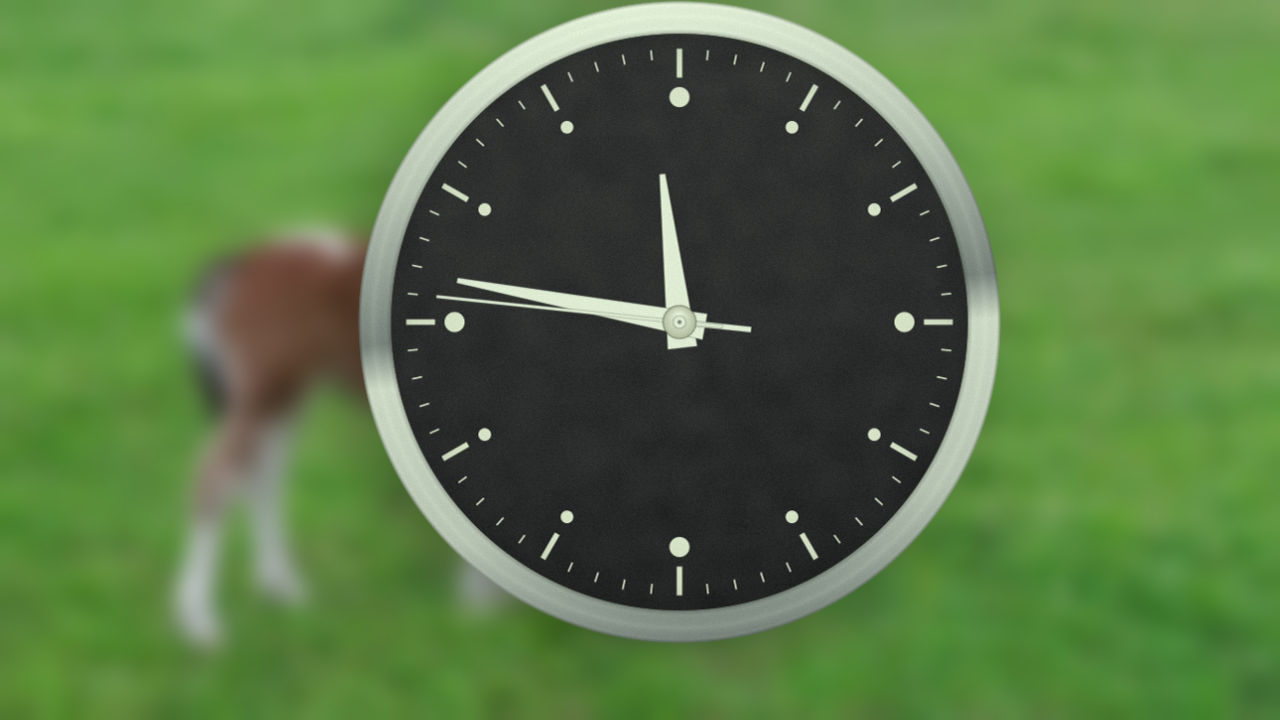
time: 11:46:46
